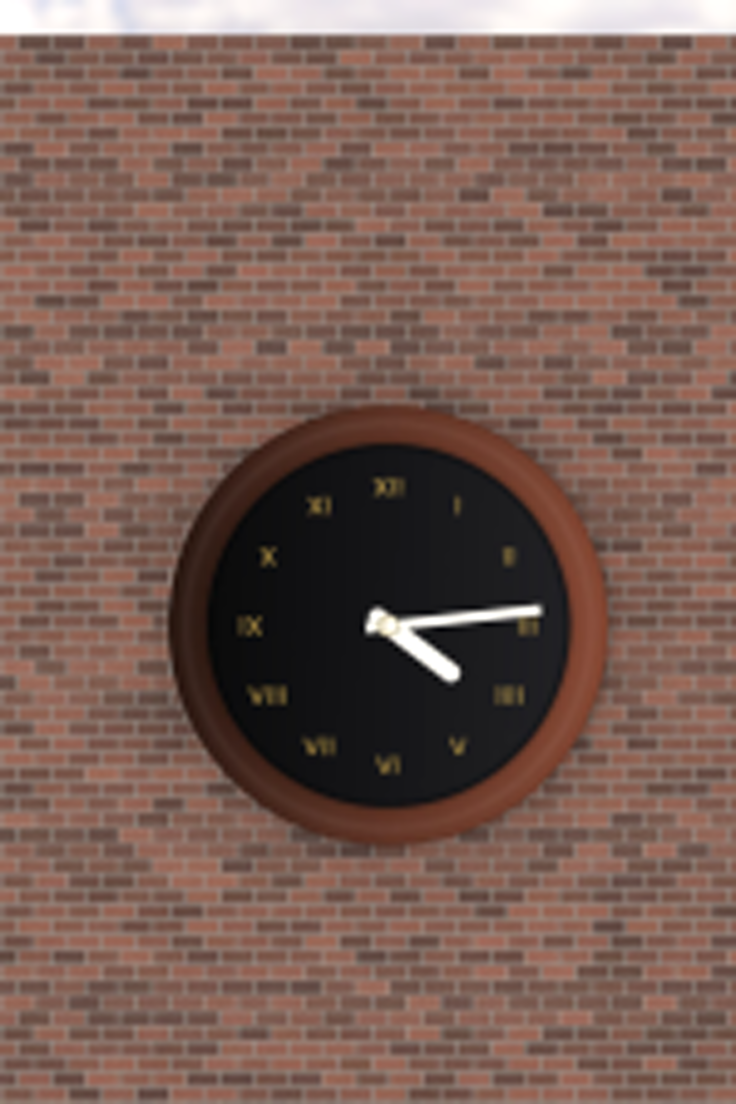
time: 4:14
